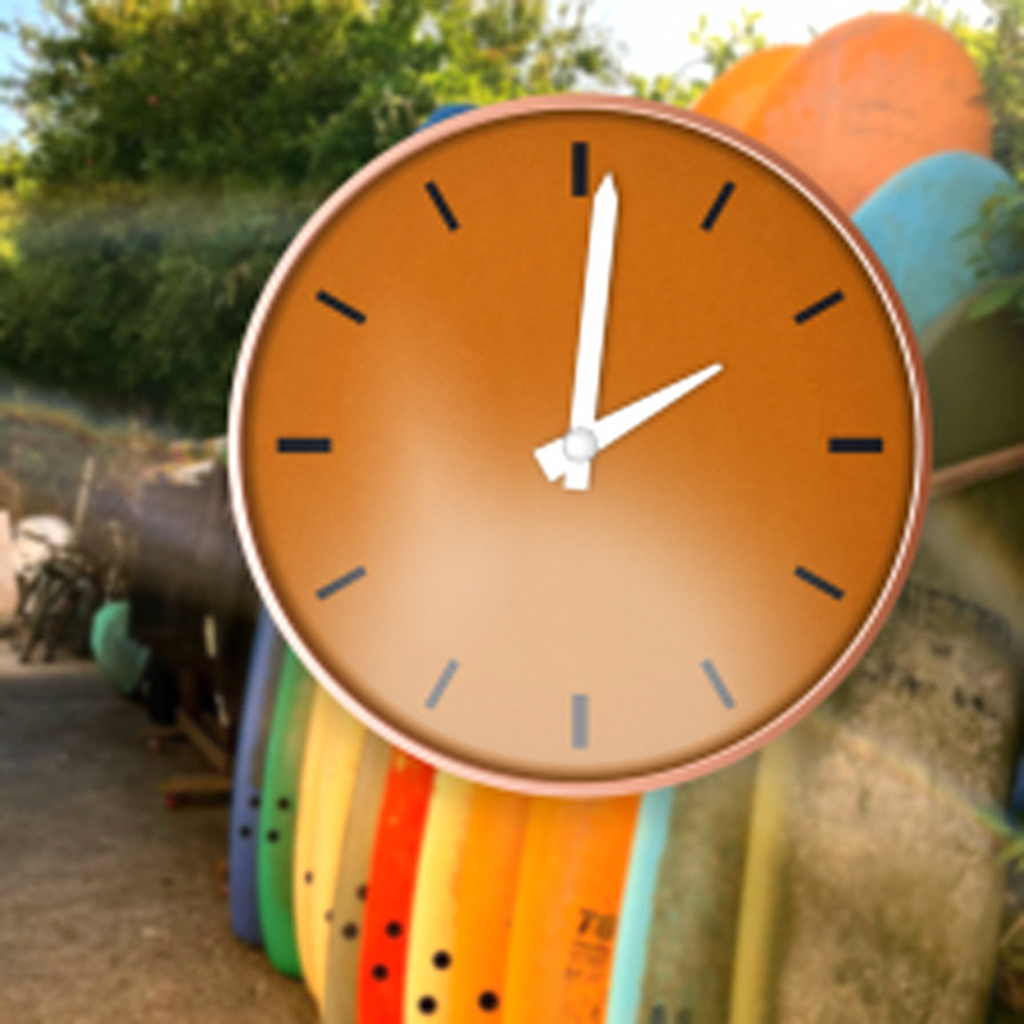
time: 2:01
